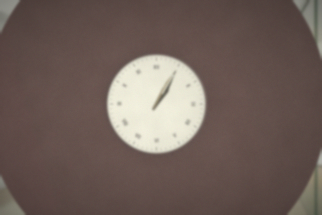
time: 1:05
